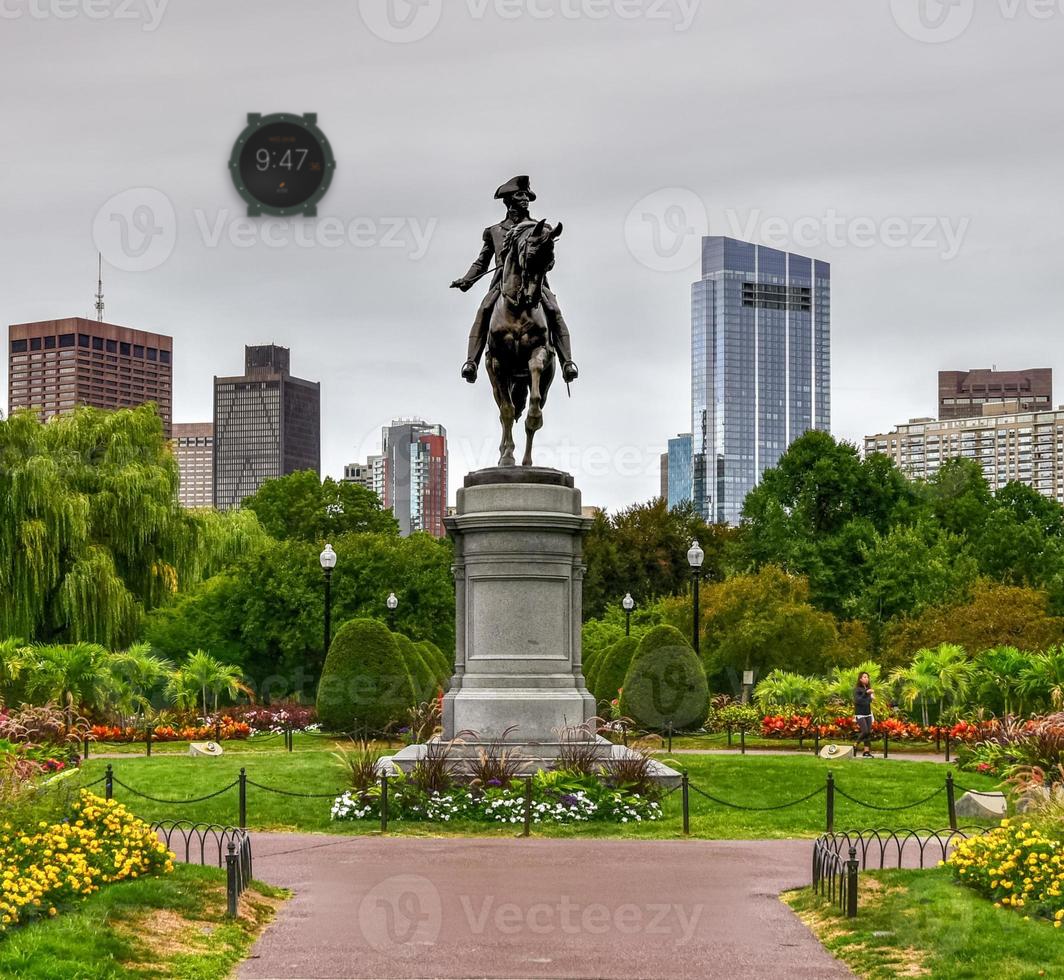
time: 9:47
